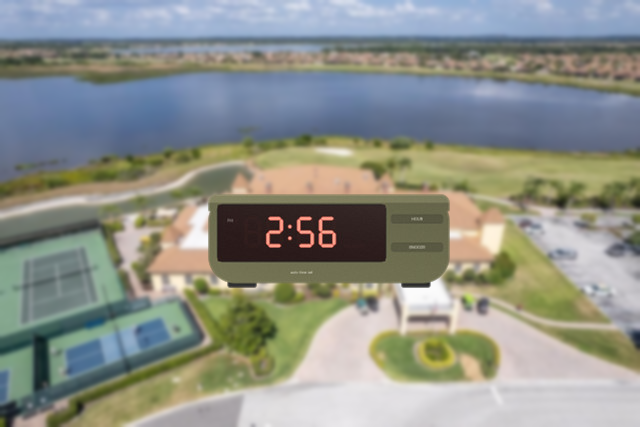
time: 2:56
